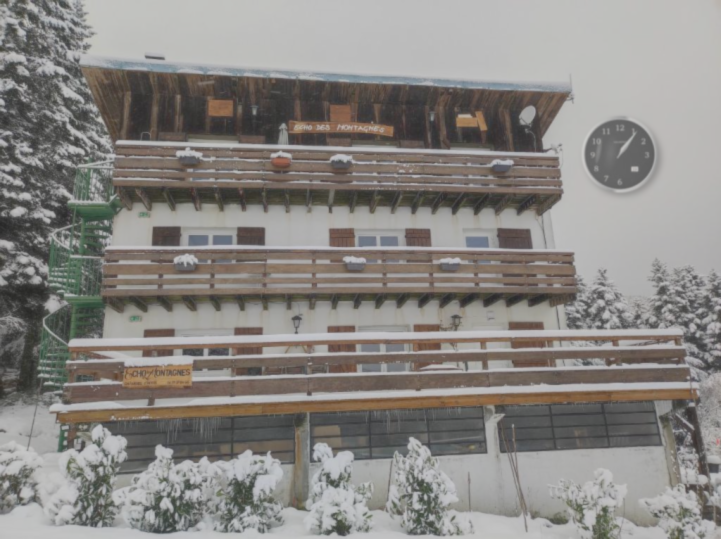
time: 1:06
